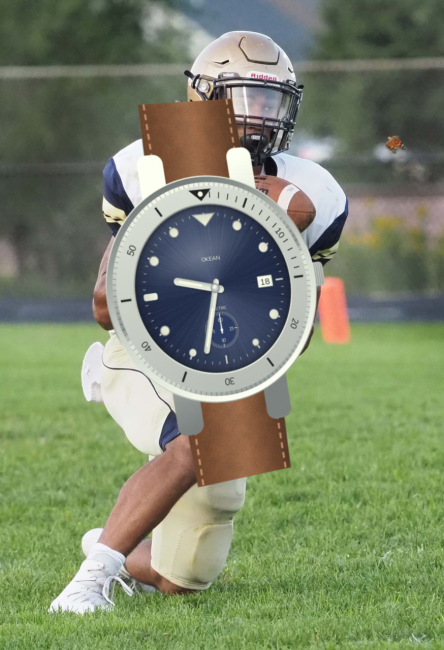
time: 9:33
